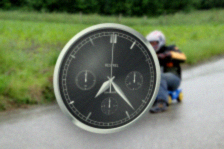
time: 7:23
